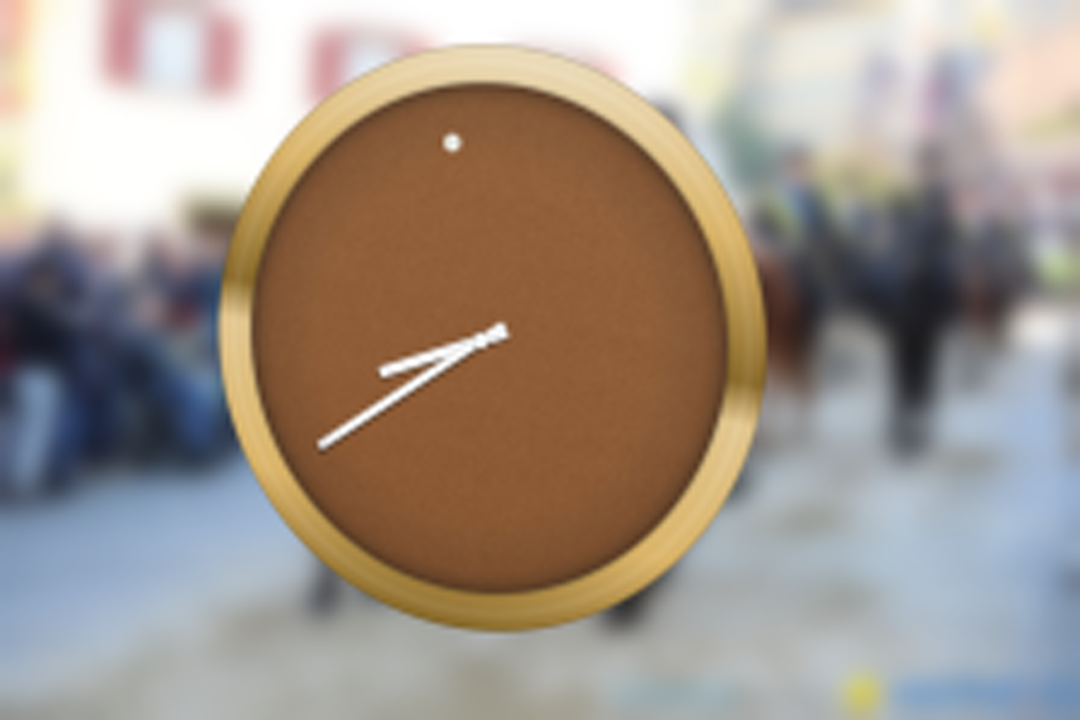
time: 8:41
